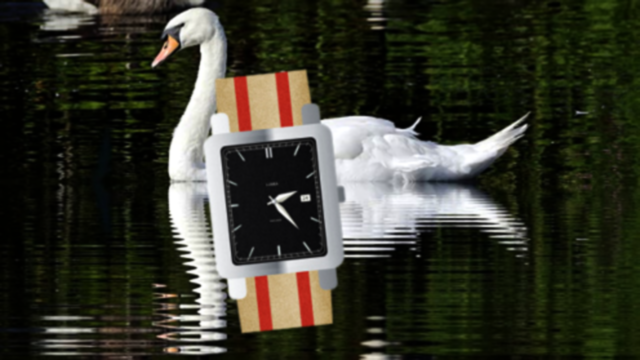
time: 2:24
